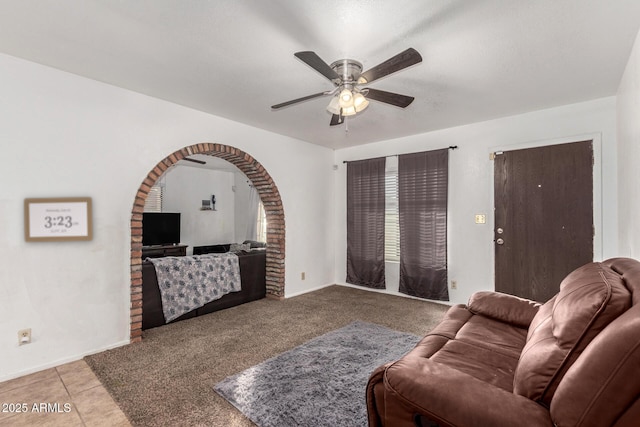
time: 3:23
